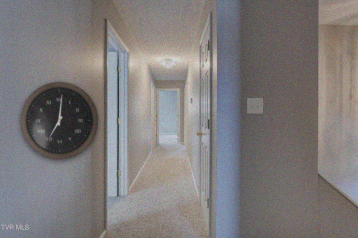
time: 7:01
